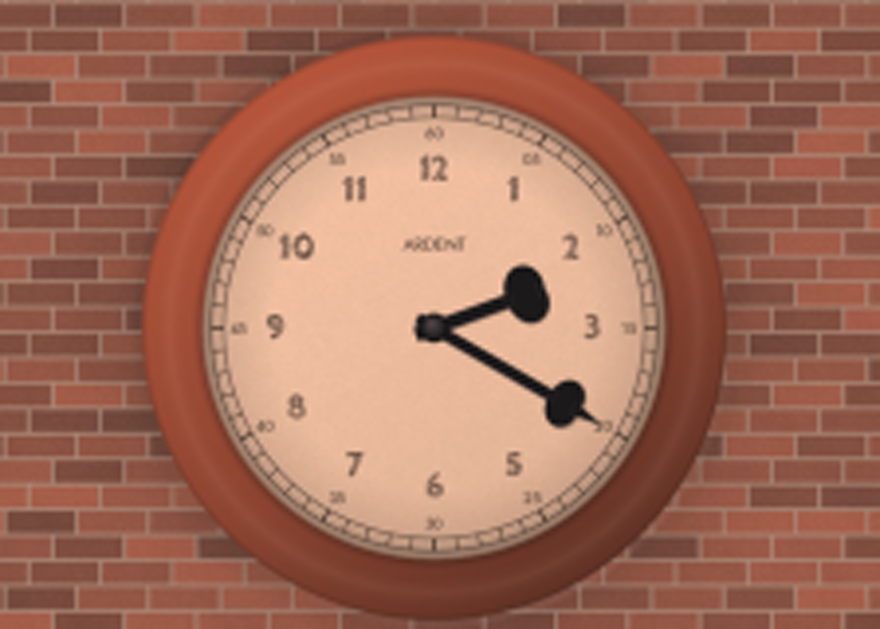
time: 2:20
